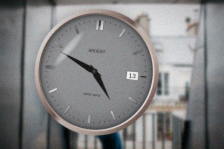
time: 4:49
